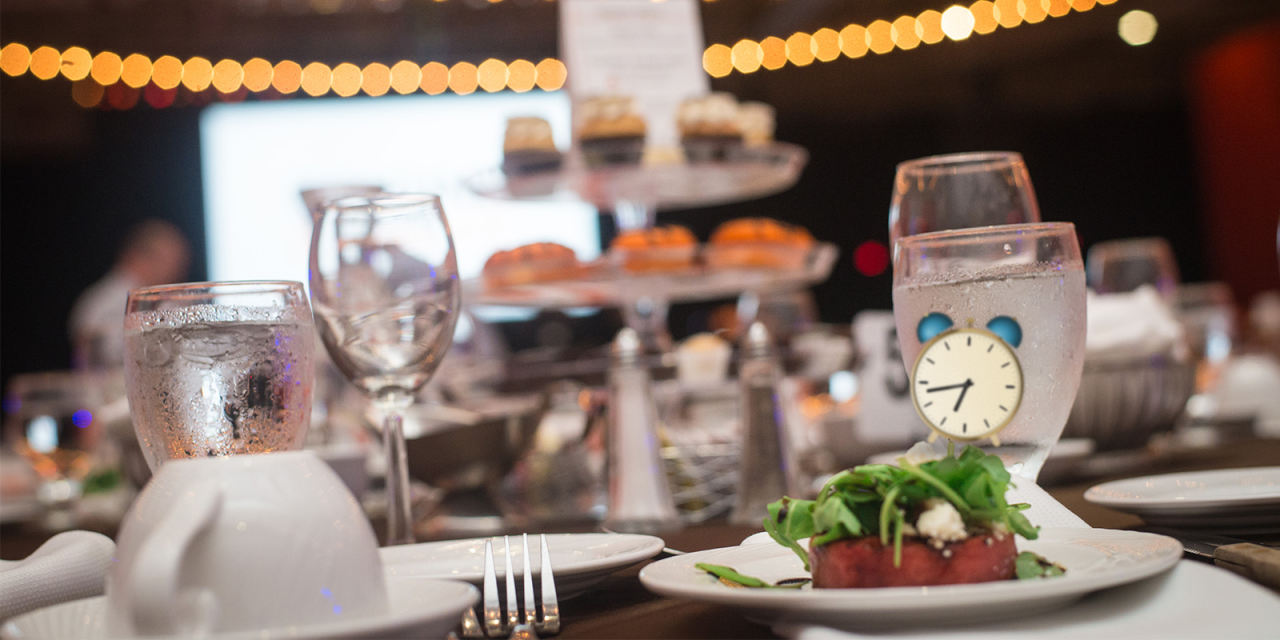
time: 6:43
